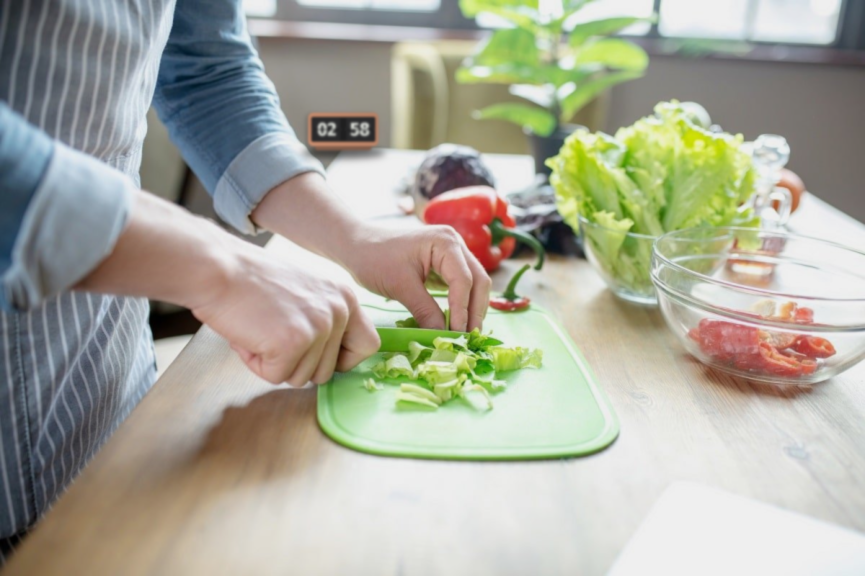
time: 2:58
